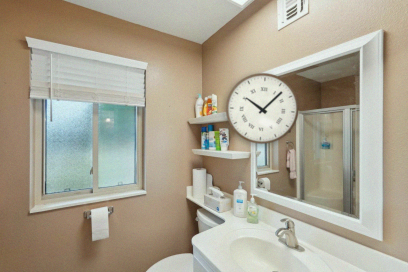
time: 10:07
